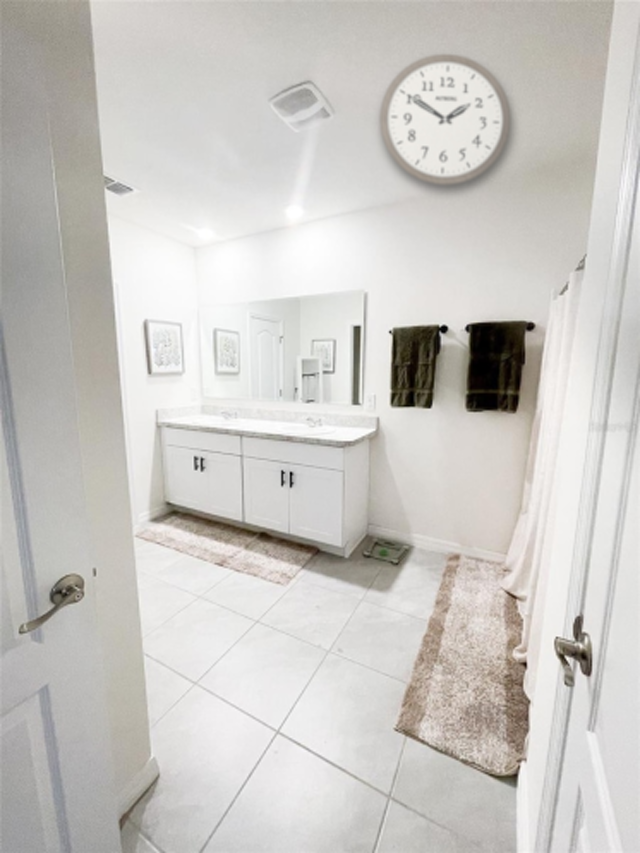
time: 1:50
